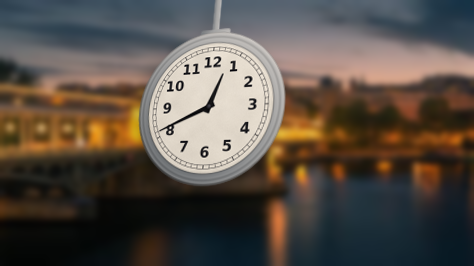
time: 12:41
